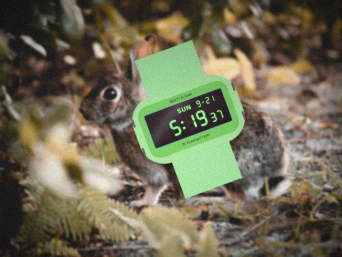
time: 5:19:37
